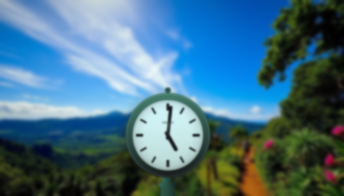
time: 5:01
